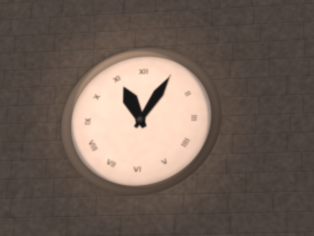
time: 11:05
